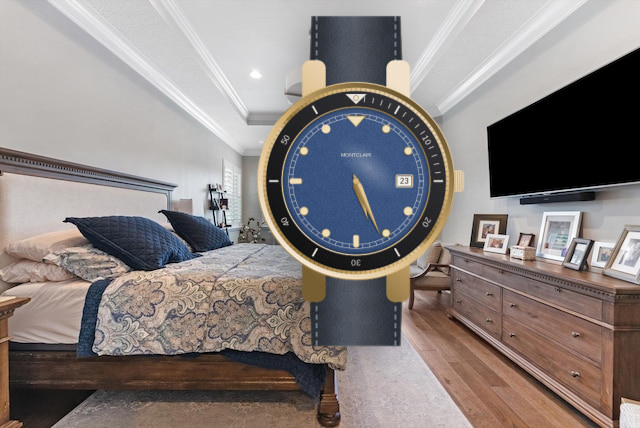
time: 5:26
